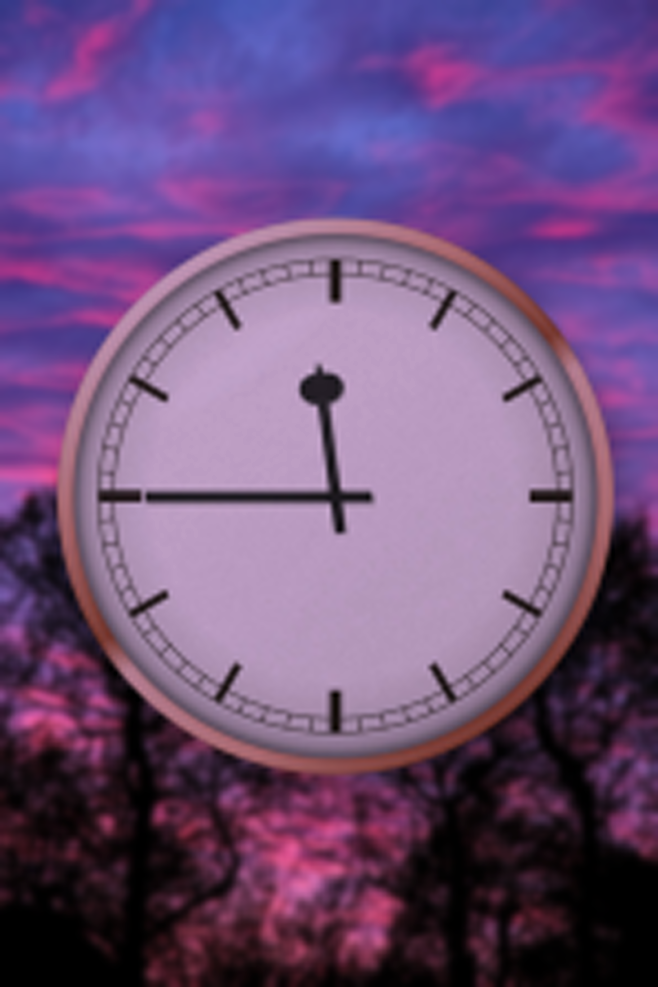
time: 11:45
